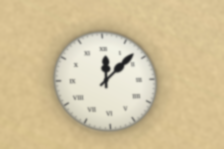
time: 12:08
